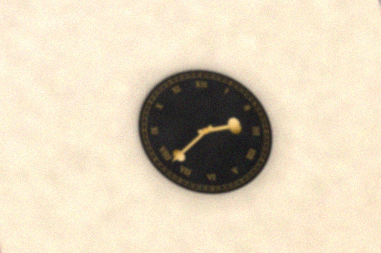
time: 2:38
